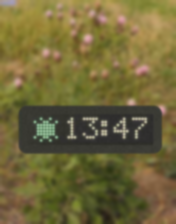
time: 13:47
